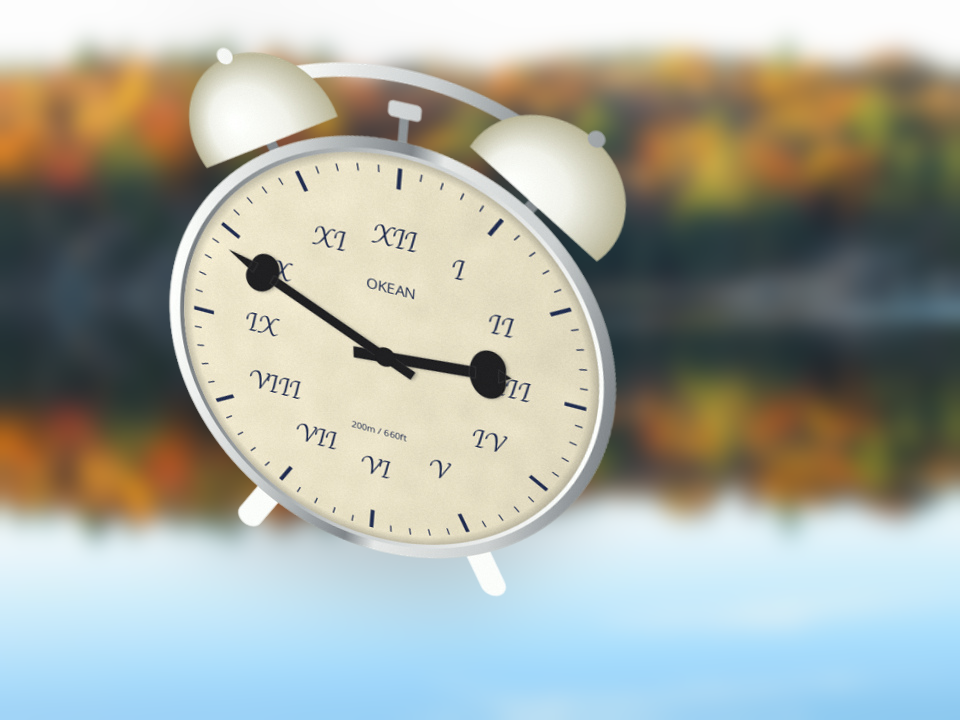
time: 2:49
